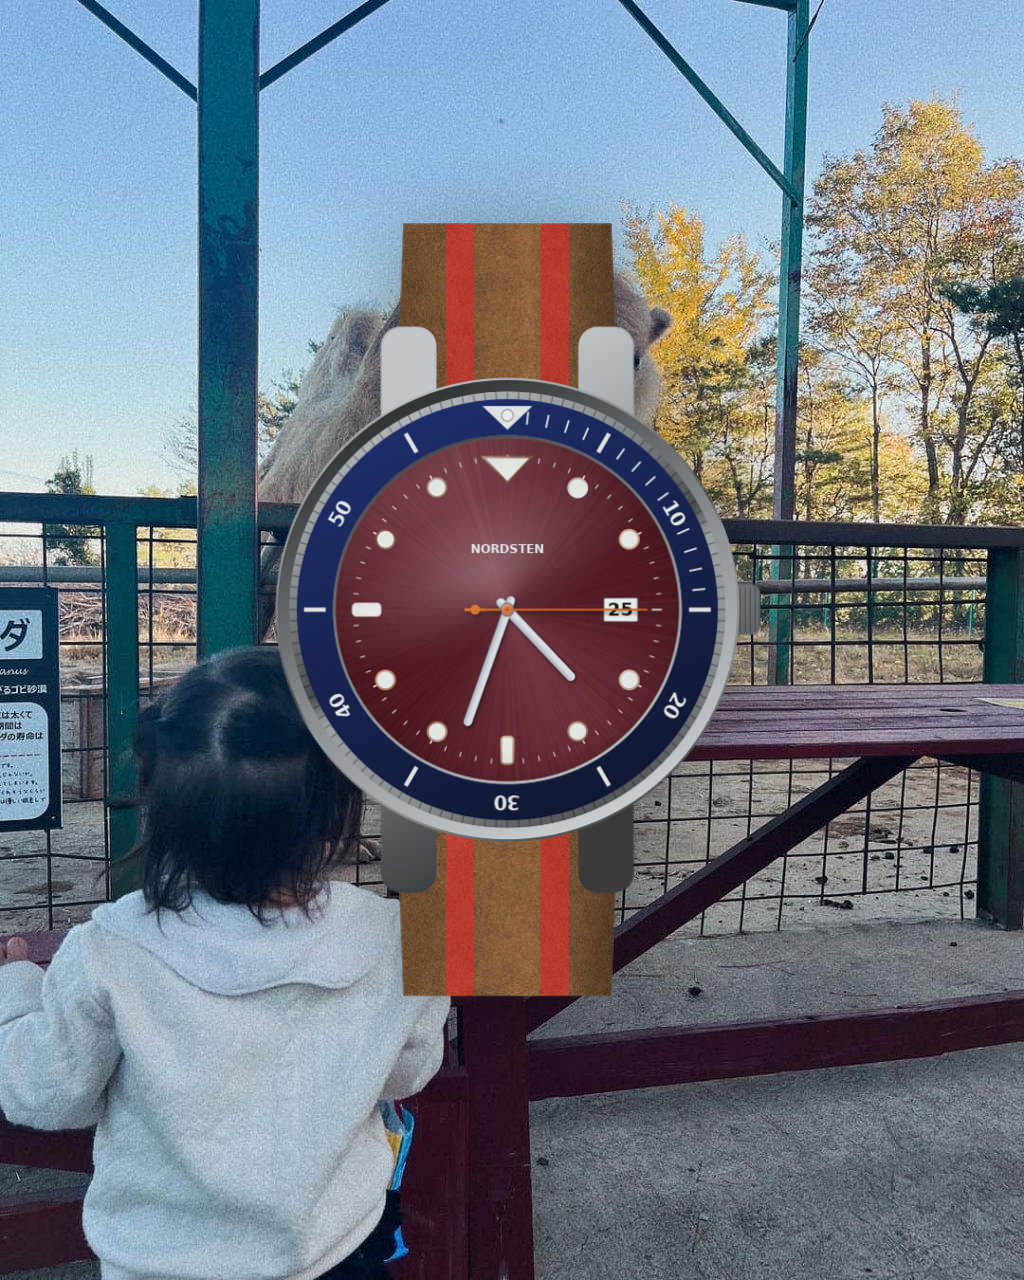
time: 4:33:15
